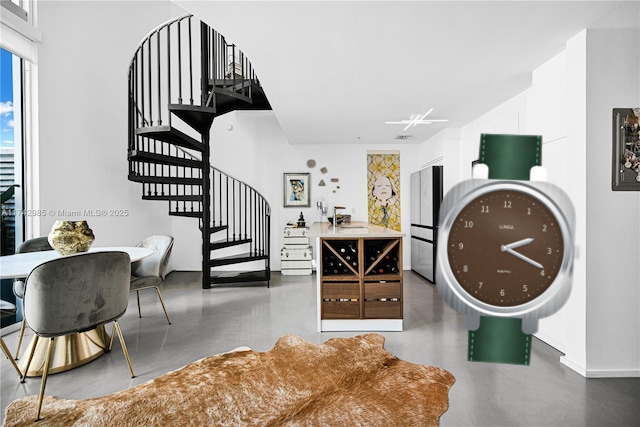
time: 2:19
